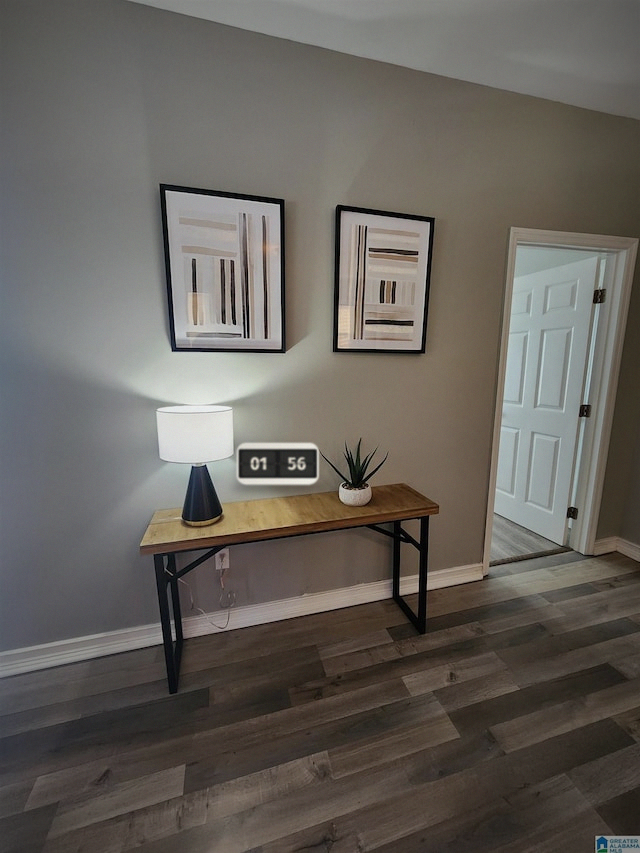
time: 1:56
